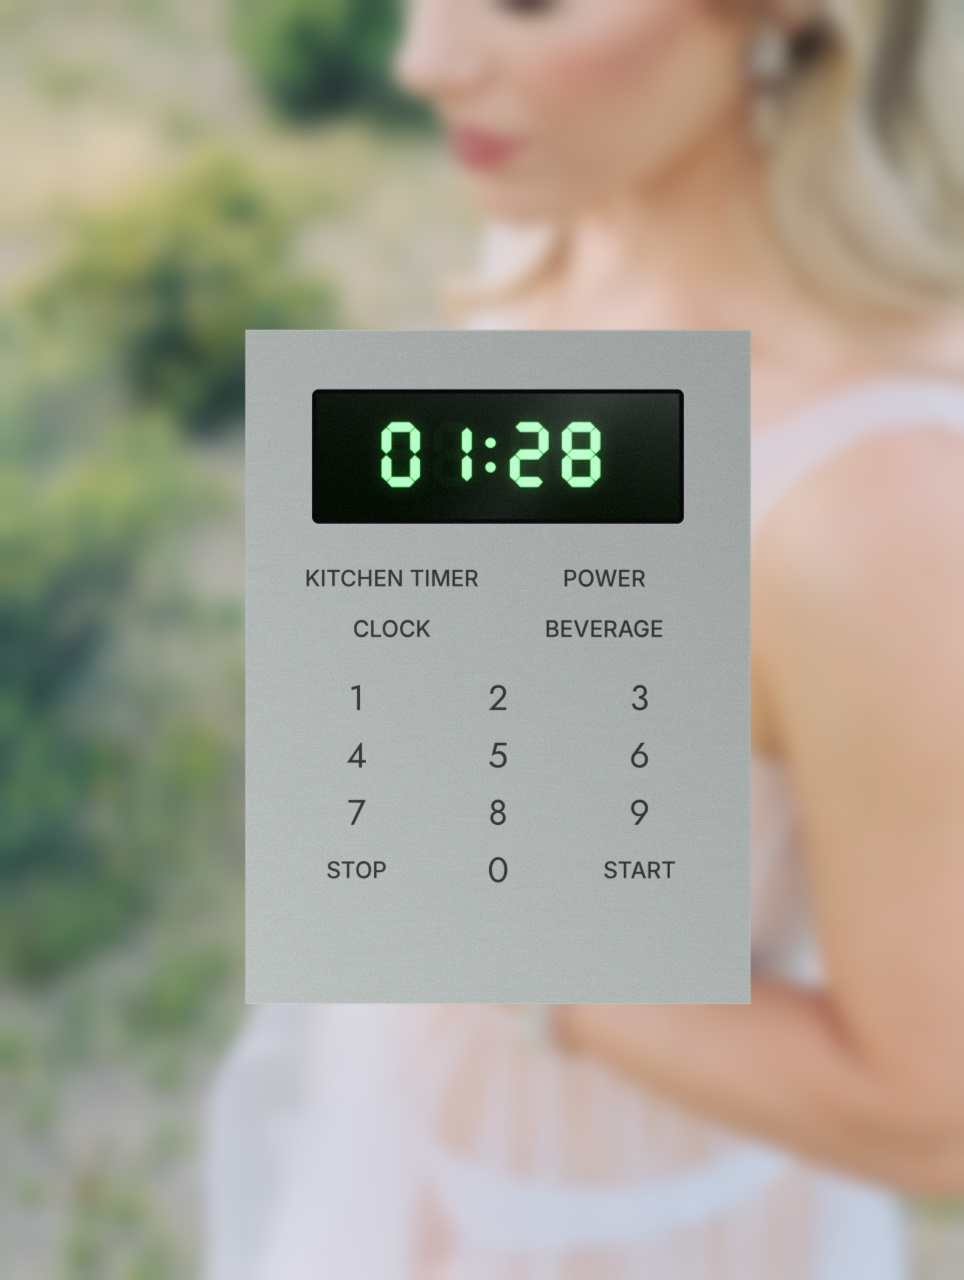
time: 1:28
